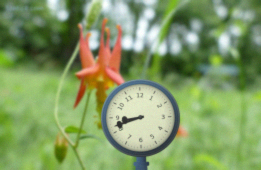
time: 8:42
